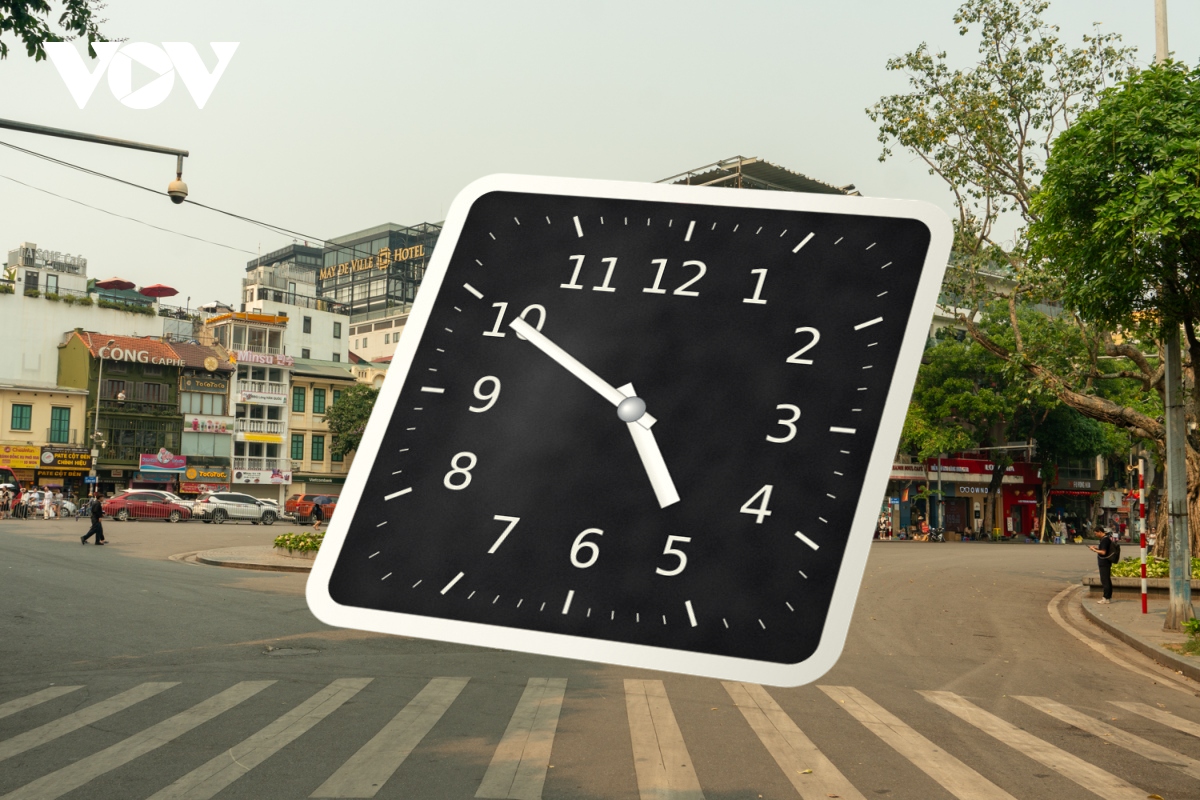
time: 4:50
